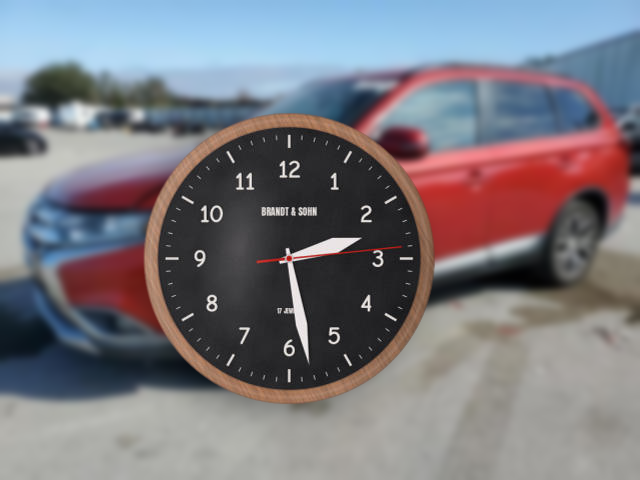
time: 2:28:14
